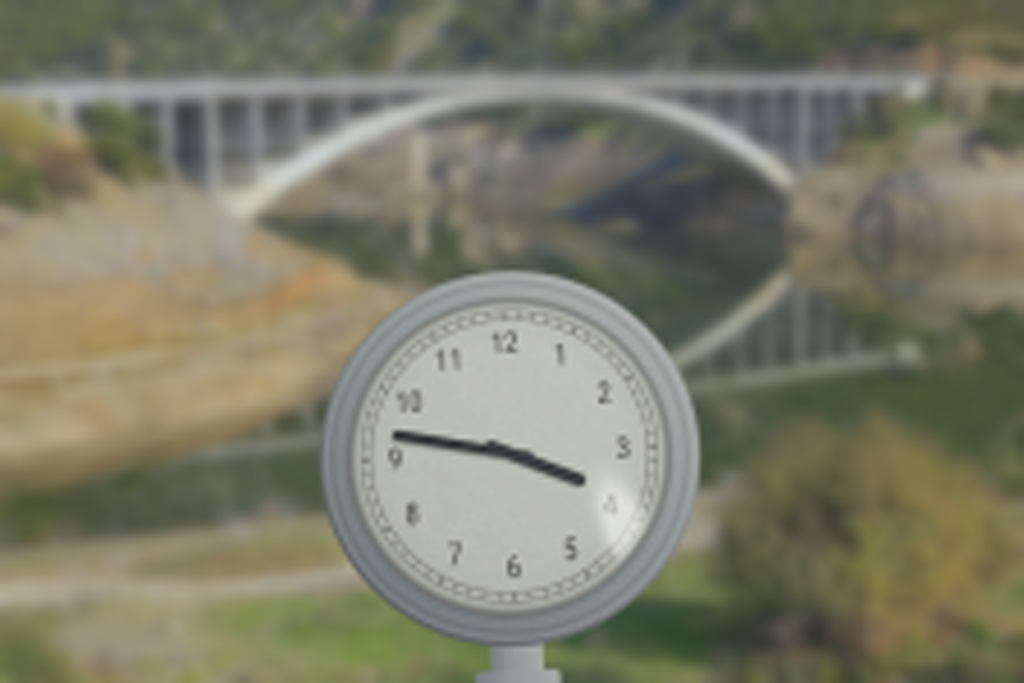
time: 3:47
